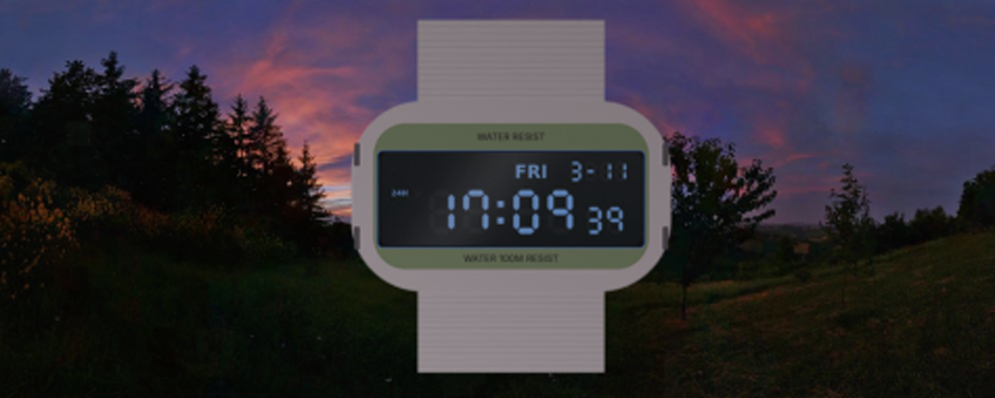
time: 17:09:39
